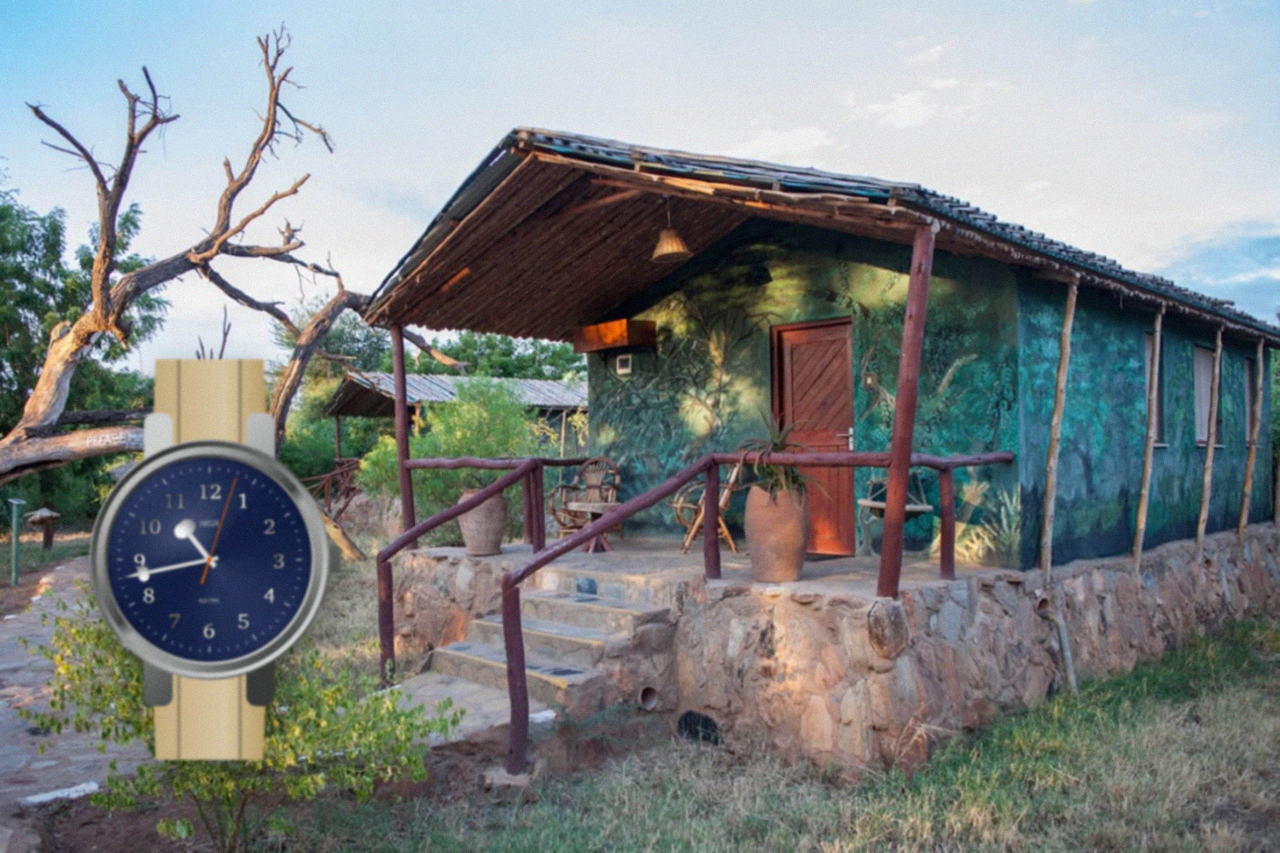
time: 10:43:03
